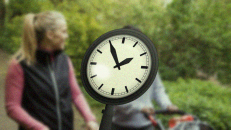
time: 1:55
